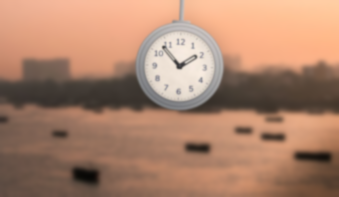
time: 1:53
